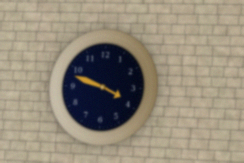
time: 3:48
